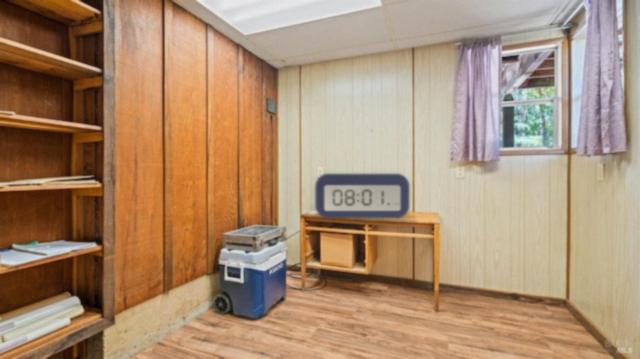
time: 8:01
